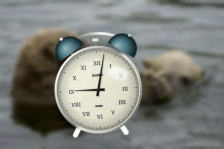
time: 9:02
